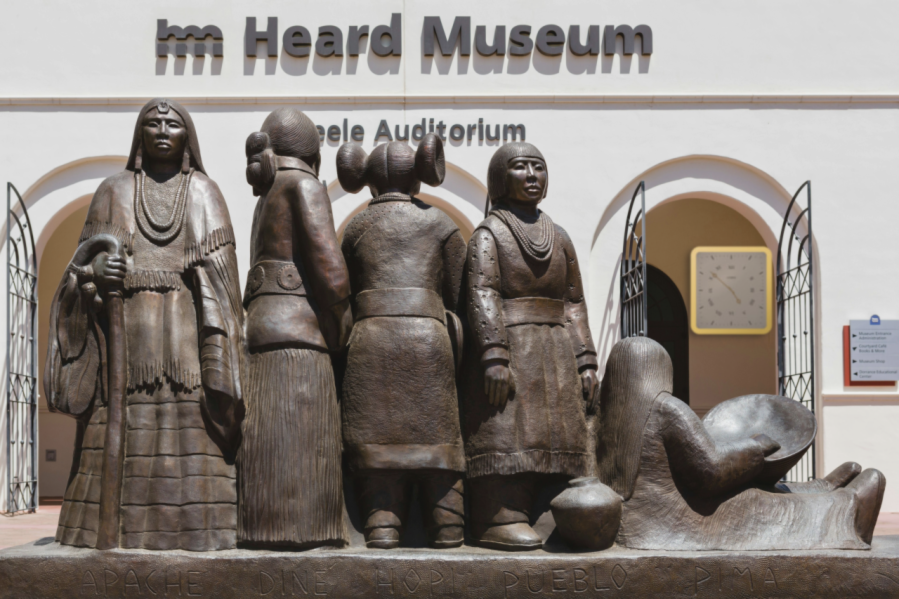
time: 4:52
